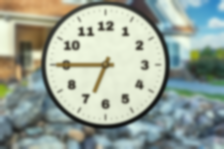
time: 6:45
